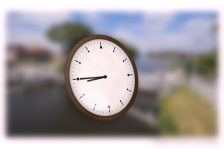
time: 8:45
